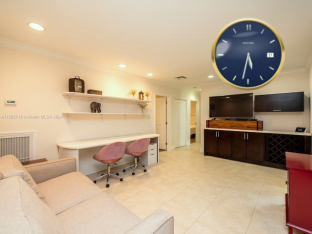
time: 5:32
